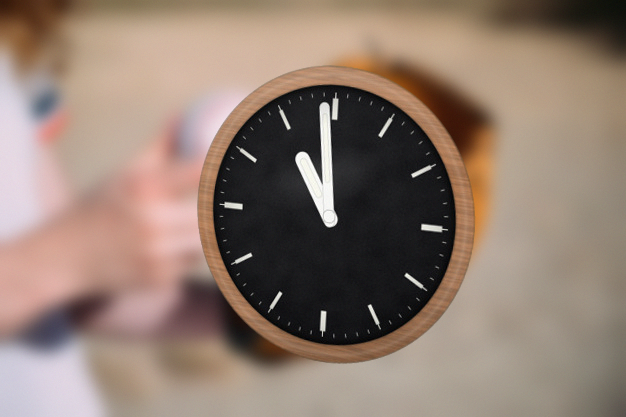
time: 10:59
